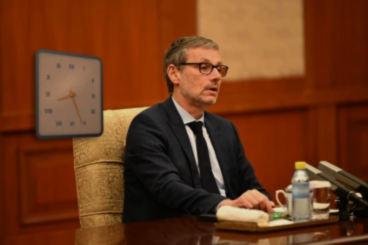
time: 8:26
